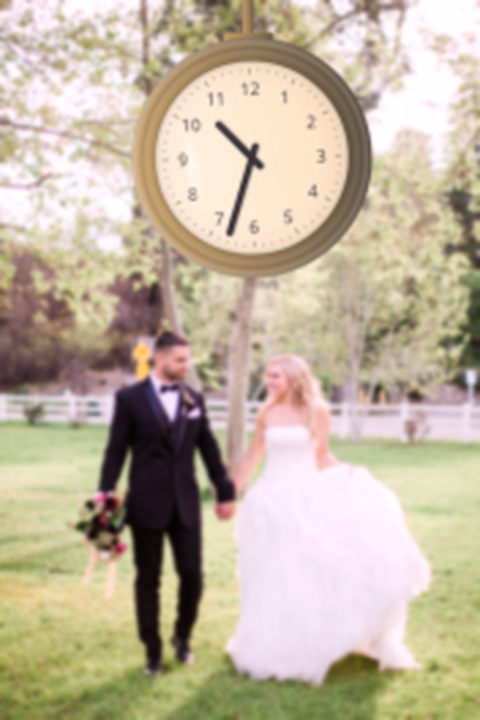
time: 10:33
